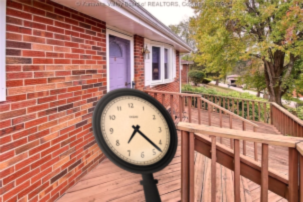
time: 7:23
